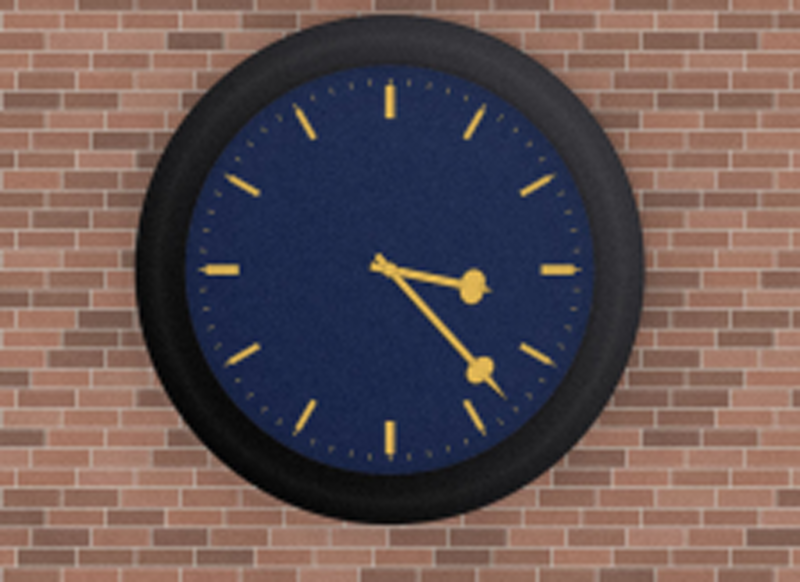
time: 3:23
